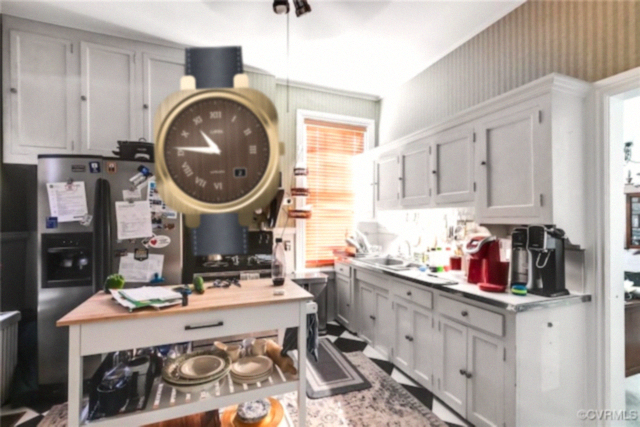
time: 10:46
